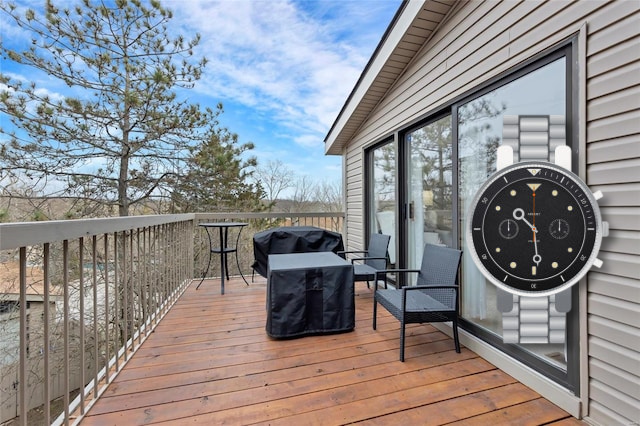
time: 10:29
